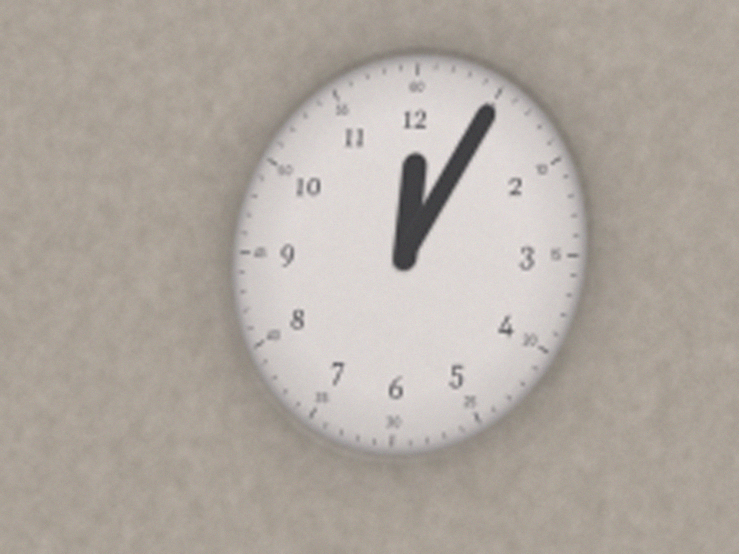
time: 12:05
